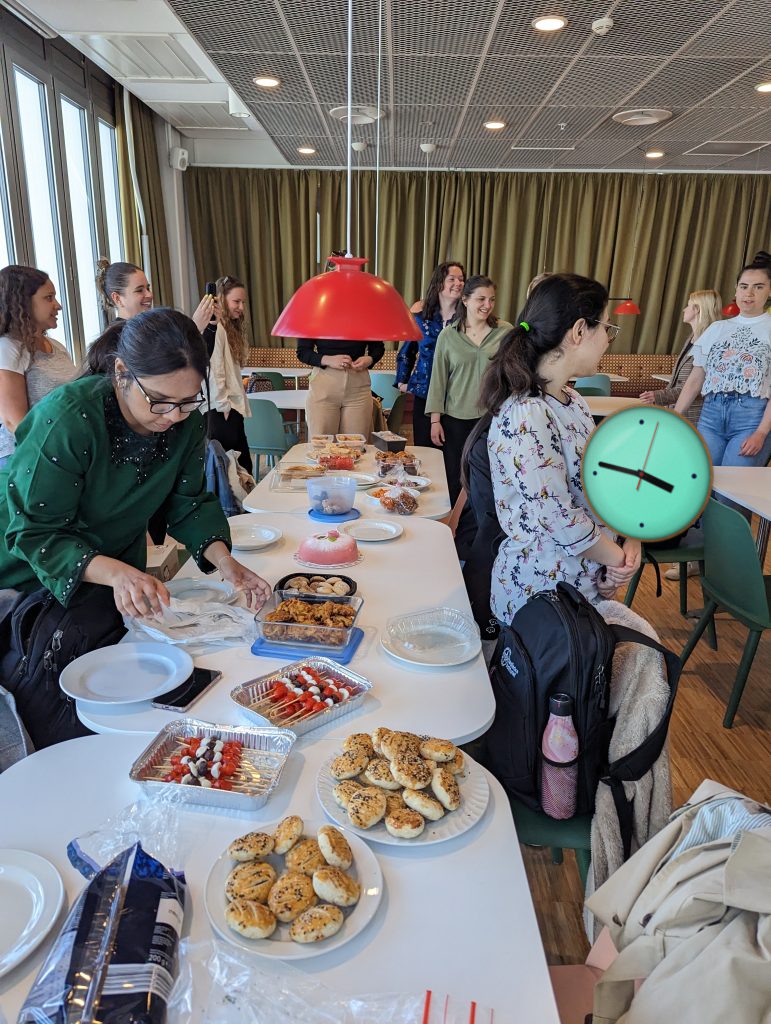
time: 3:47:03
